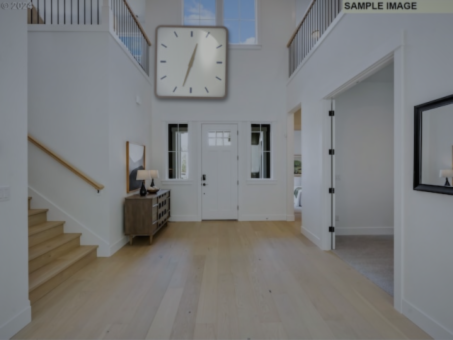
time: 12:33
